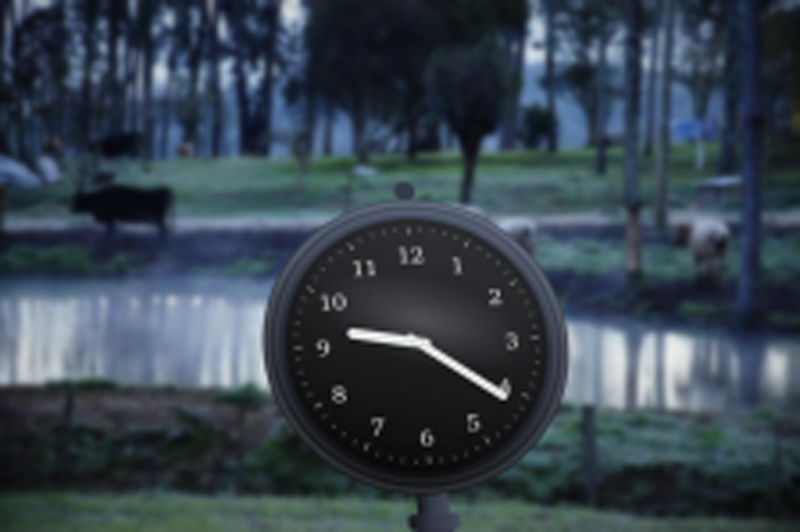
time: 9:21
